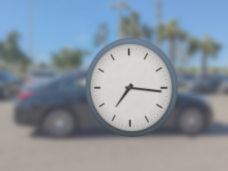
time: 7:16
